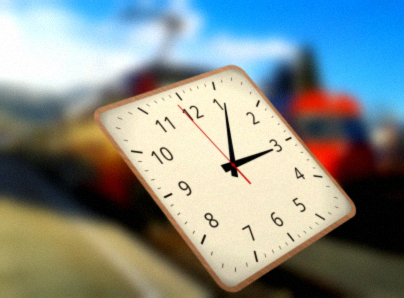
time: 3:05:59
